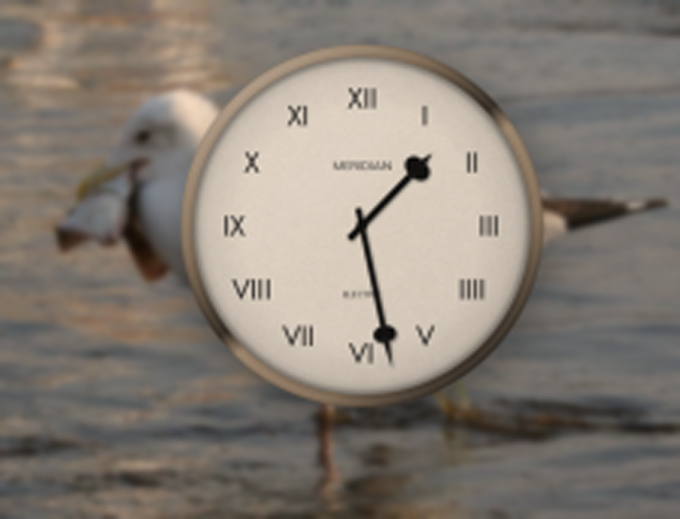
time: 1:28
